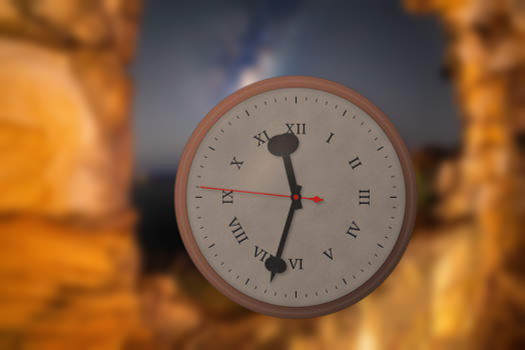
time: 11:32:46
